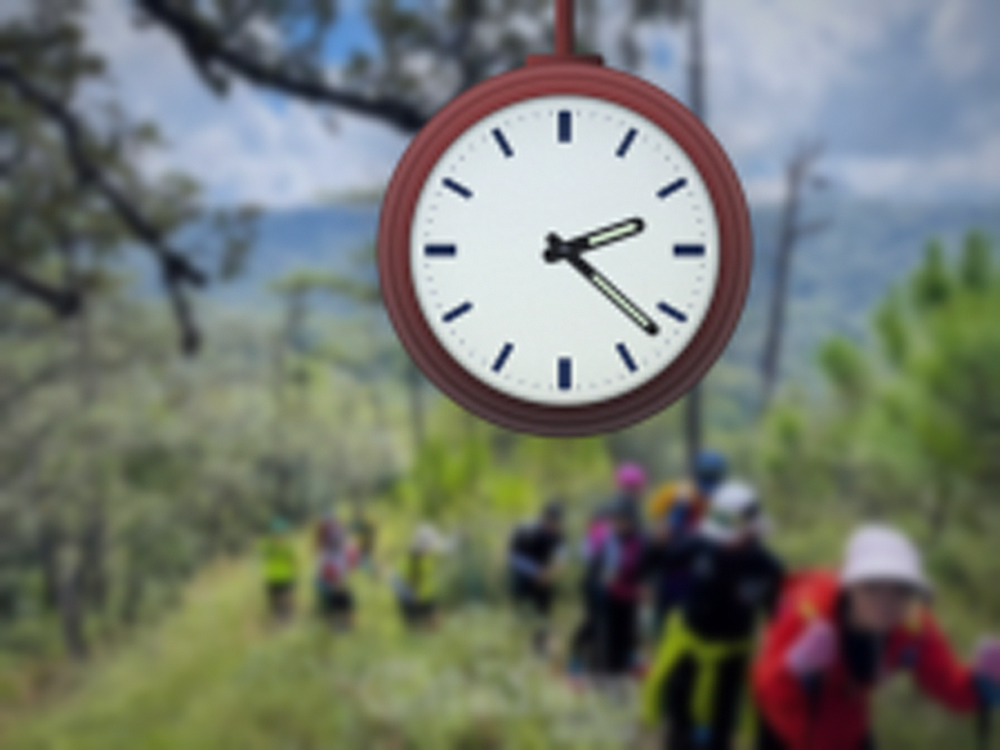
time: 2:22
